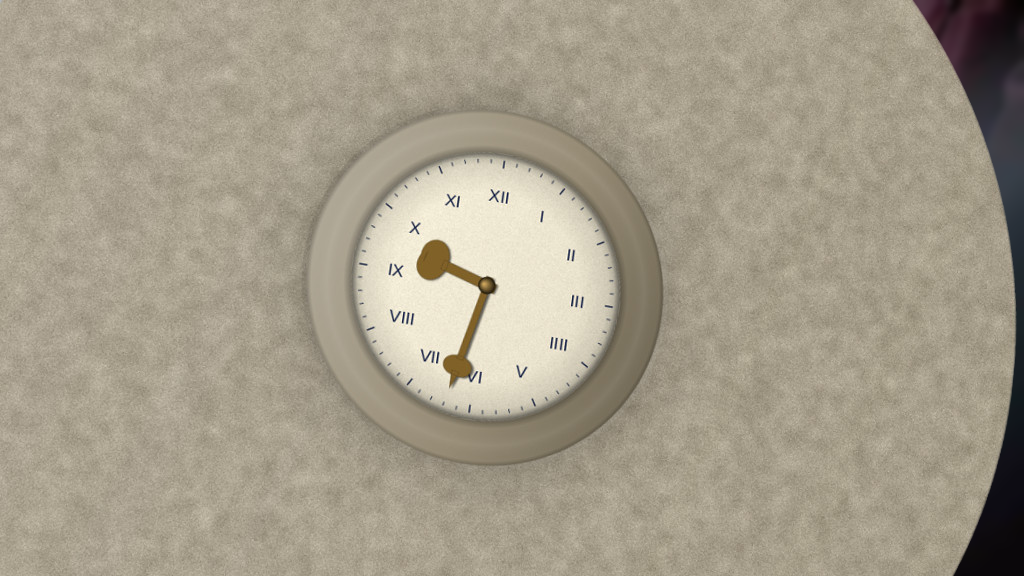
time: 9:32
